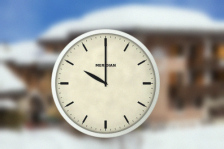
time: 10:00
